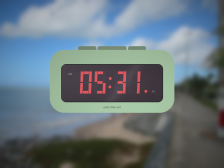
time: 5:31
